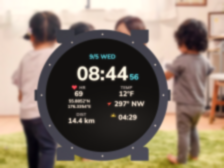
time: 8:44
